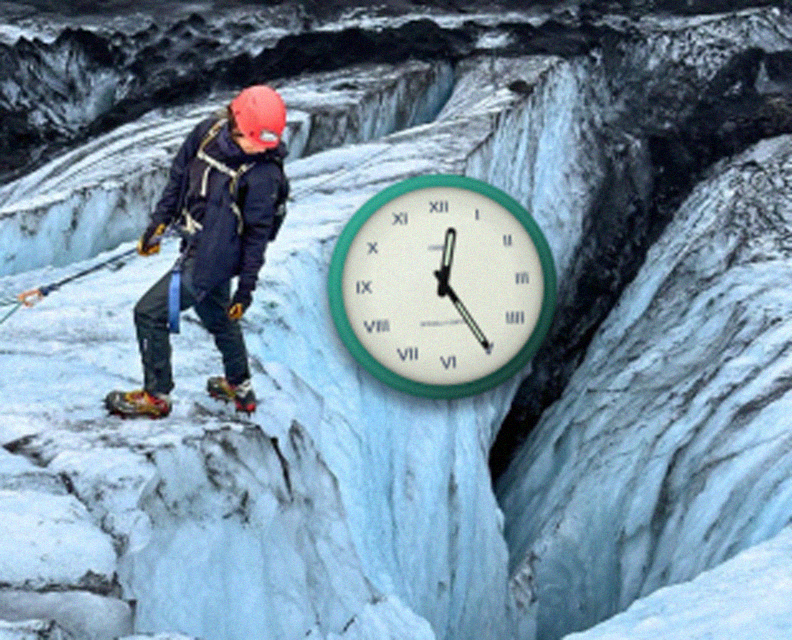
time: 12:25
